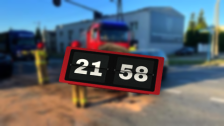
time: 21:58
